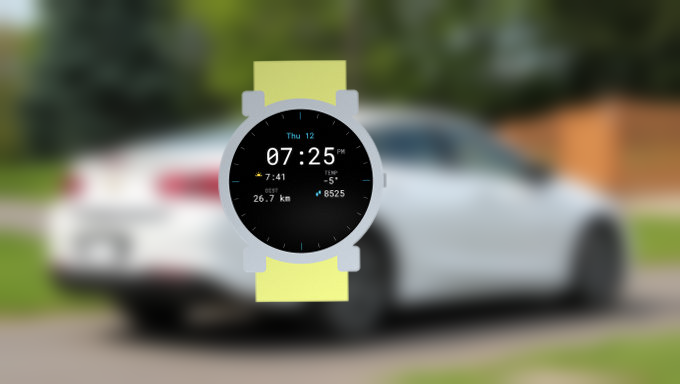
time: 7:25
